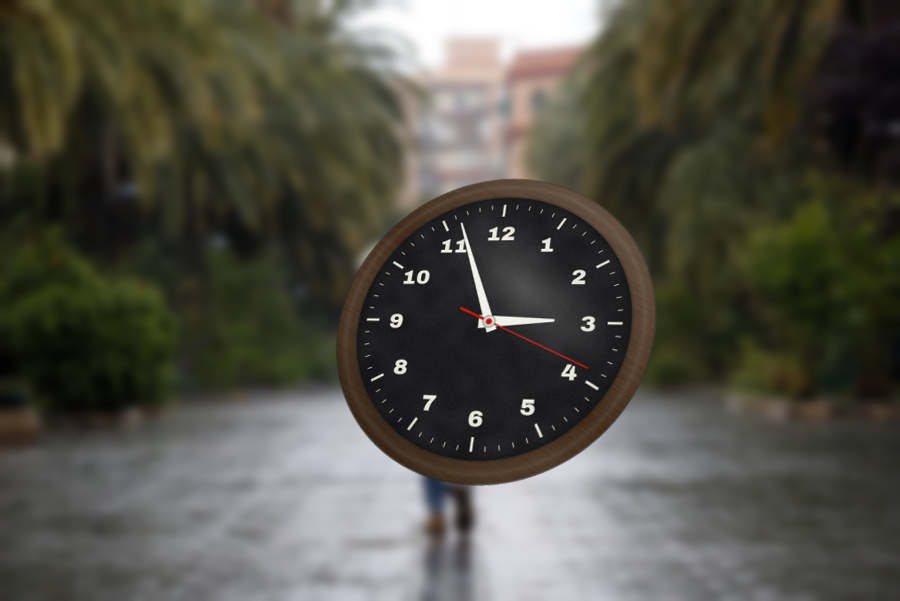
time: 2:56:19
